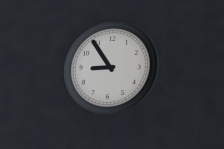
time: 8:54
